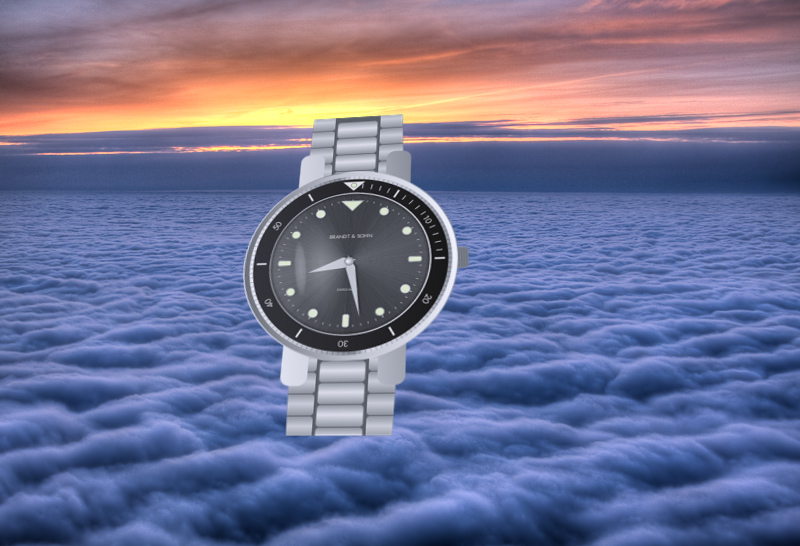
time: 8:28
